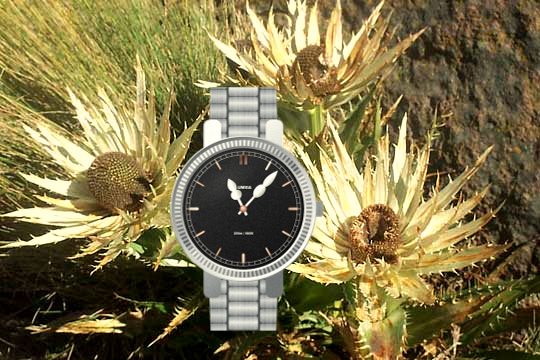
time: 11:07
